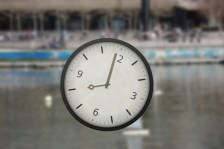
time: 7:59
